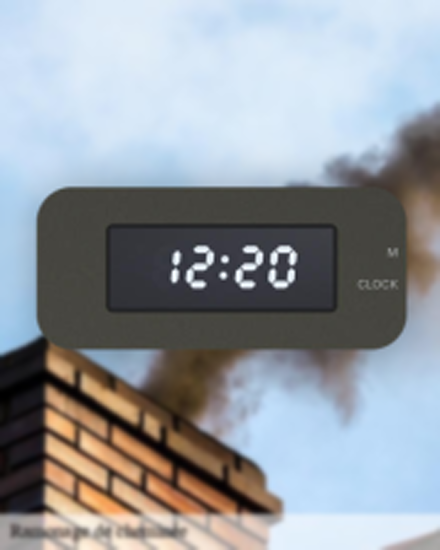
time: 12:20
